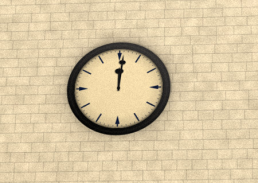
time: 12:01
